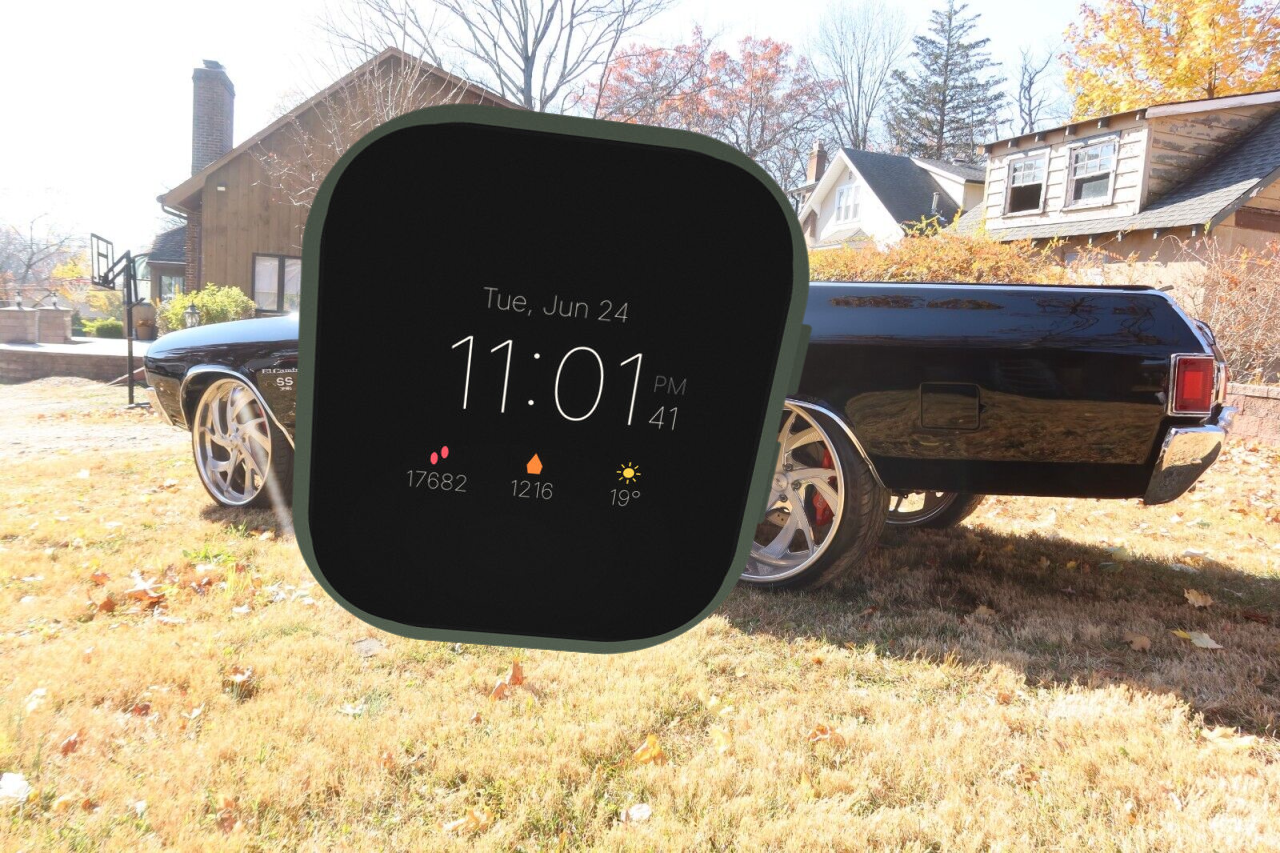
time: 11:01:41
